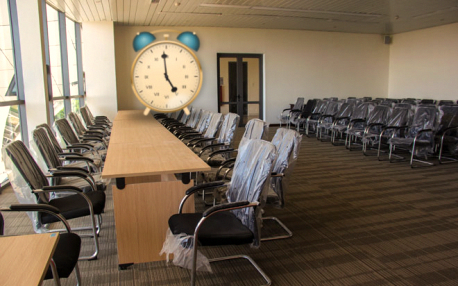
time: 4:59
